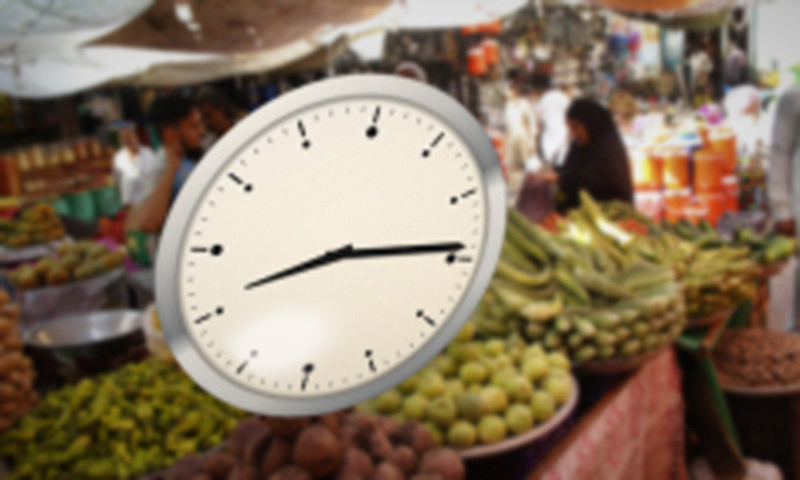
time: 8:14
